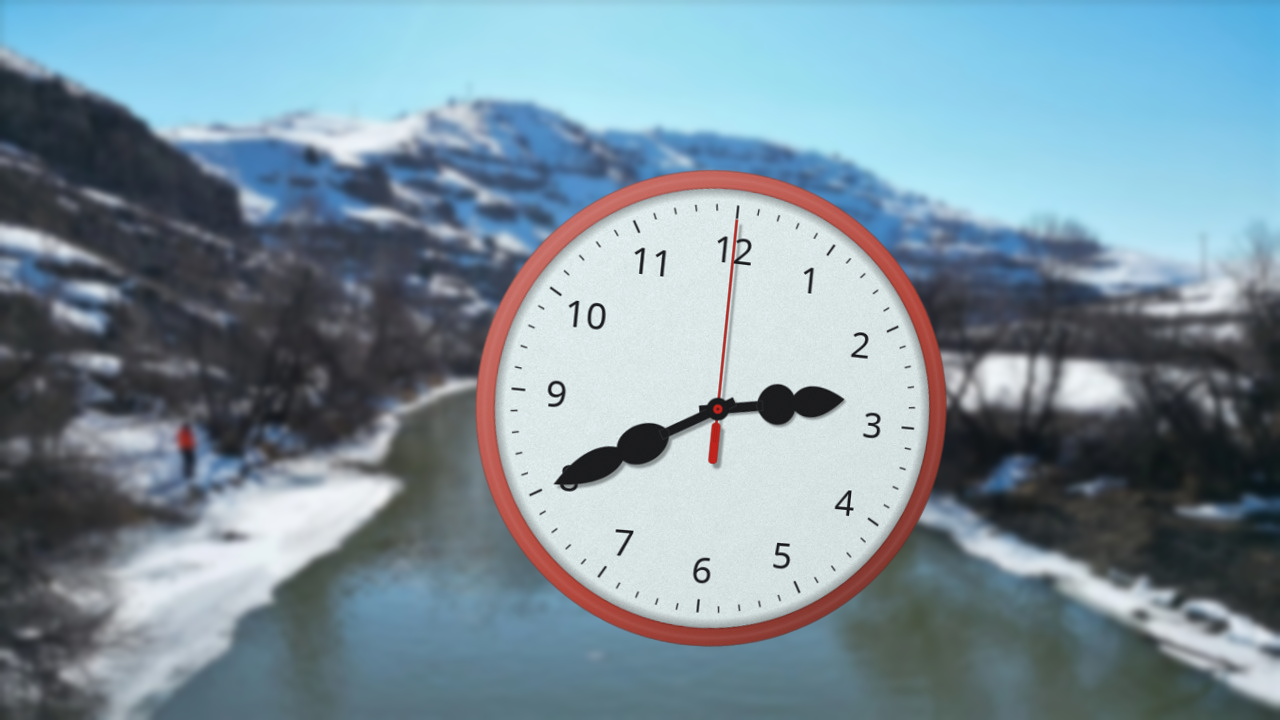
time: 2:40:00
